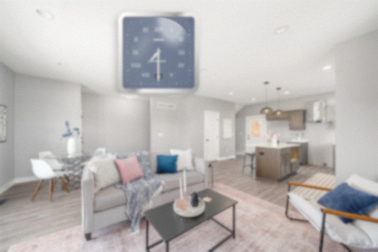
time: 7:30
